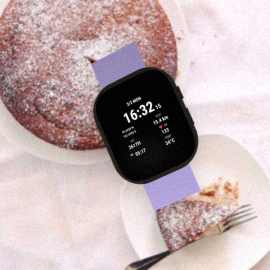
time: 16:32
